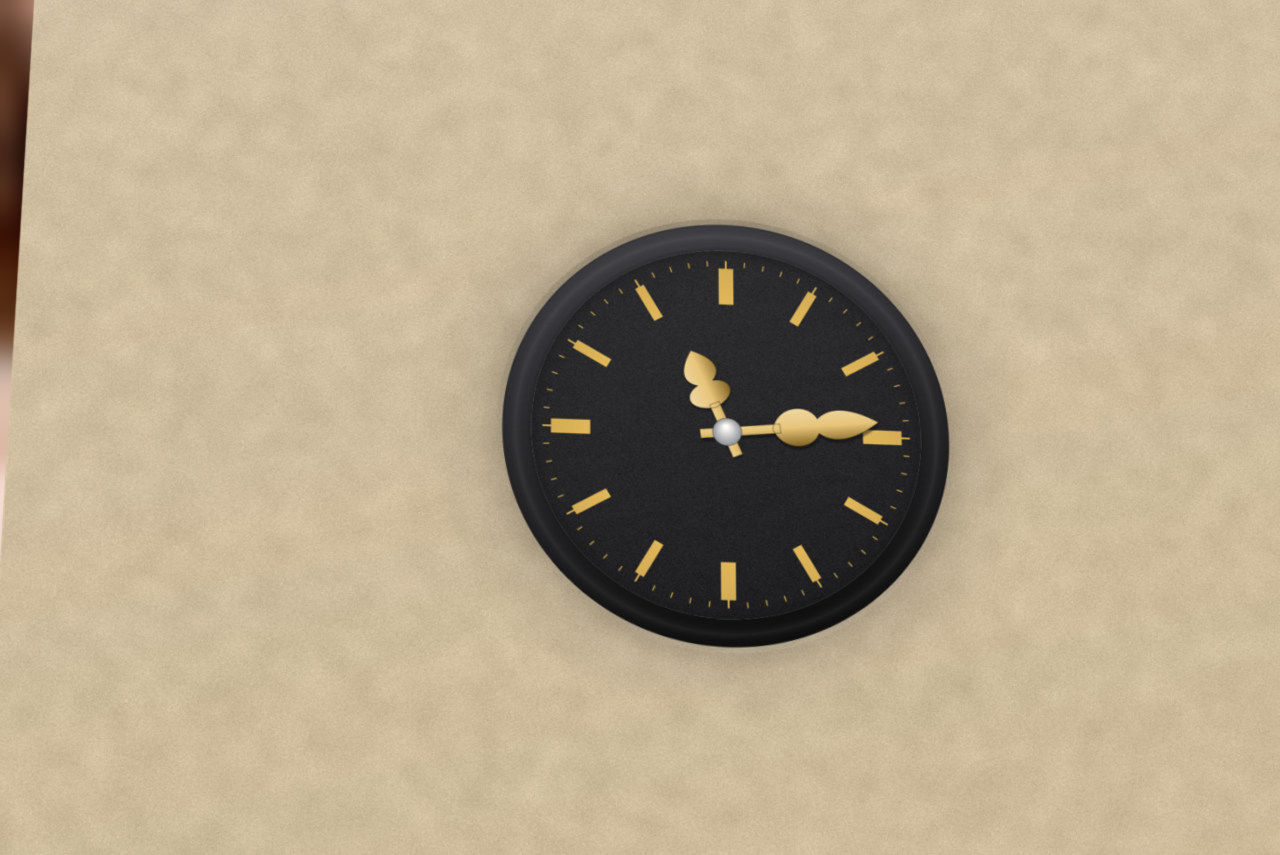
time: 11:14
